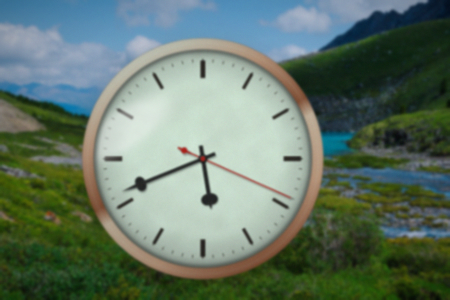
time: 5:41:19
